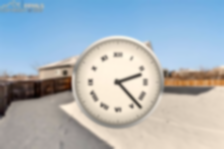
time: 2:23
